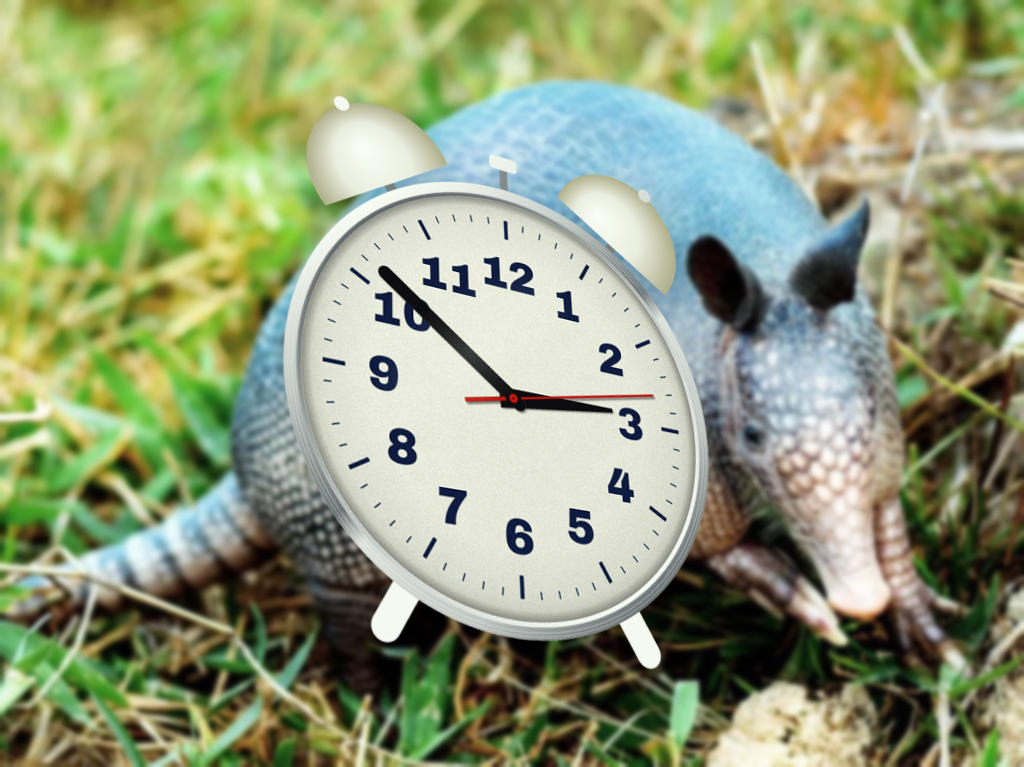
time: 2:51:13
